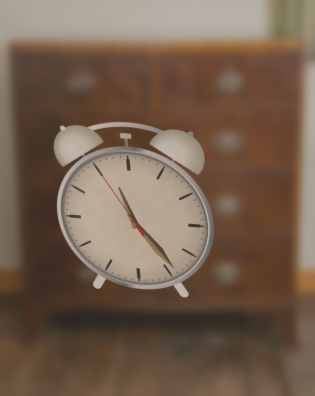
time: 11:23:55
